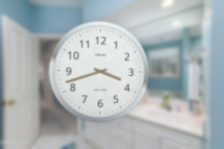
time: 3:42
